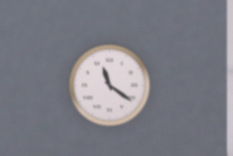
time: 11:21
